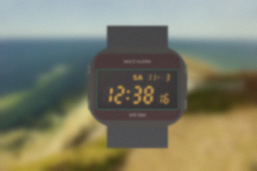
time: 12:38
